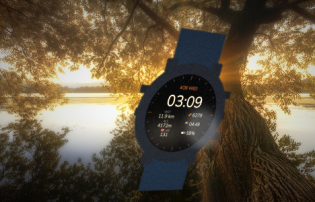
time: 3:09
